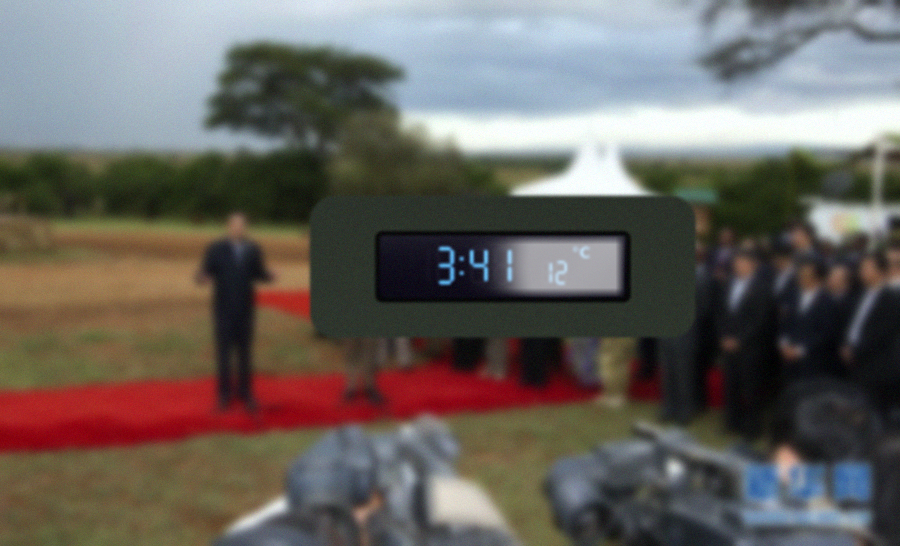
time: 3:41
